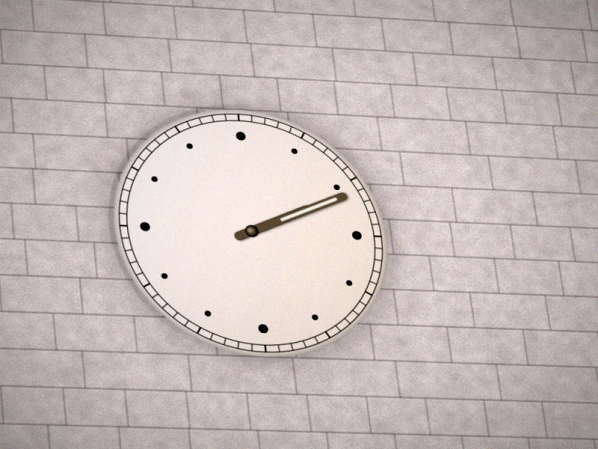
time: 2:11
